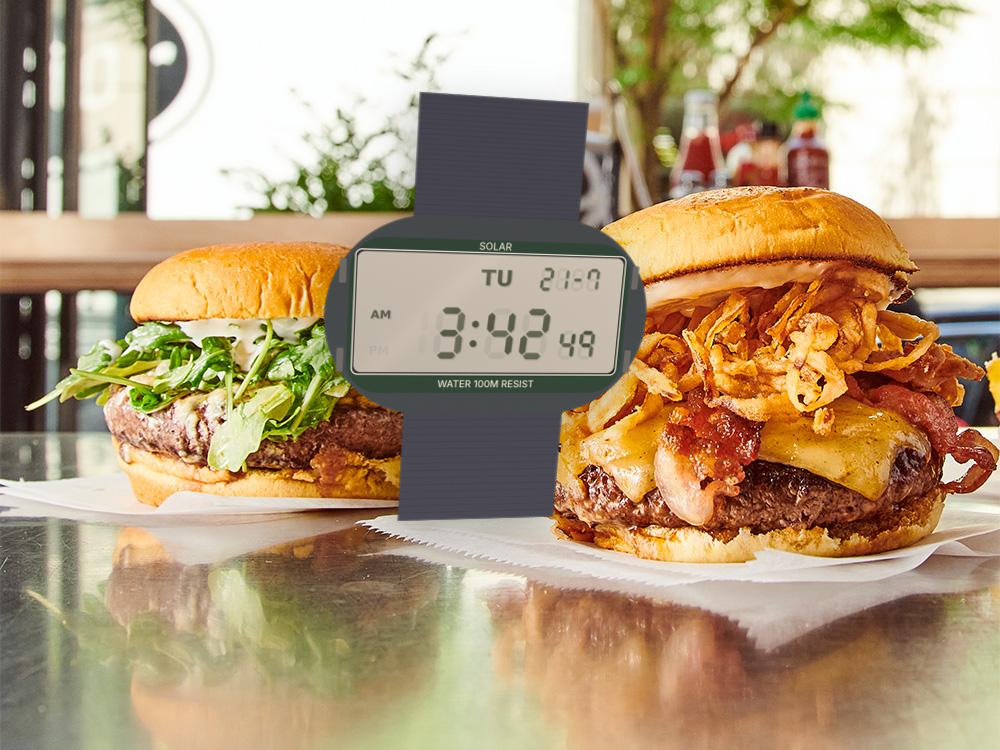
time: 3:42:49
